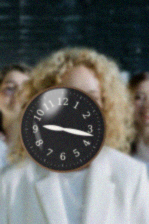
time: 9:17
